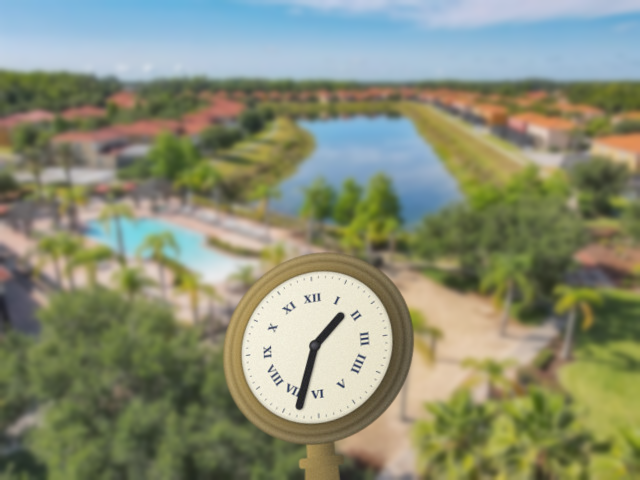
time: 1:33
